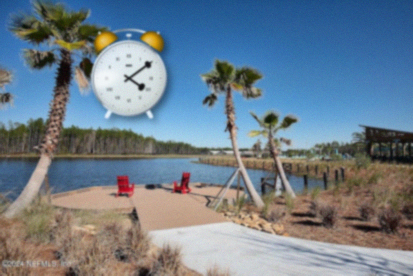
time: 4:09
